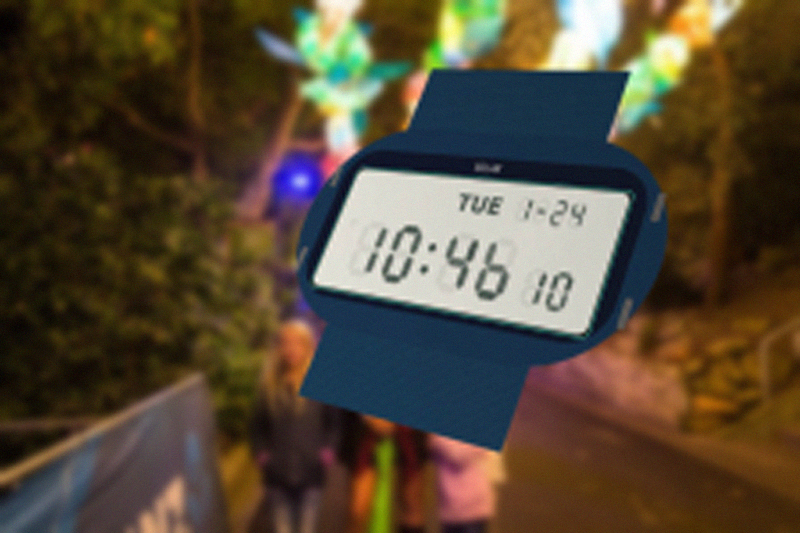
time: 10:46:10
